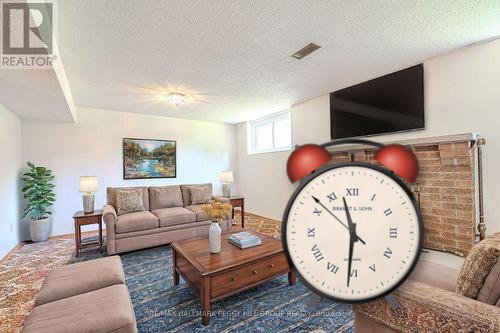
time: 11:30:52
